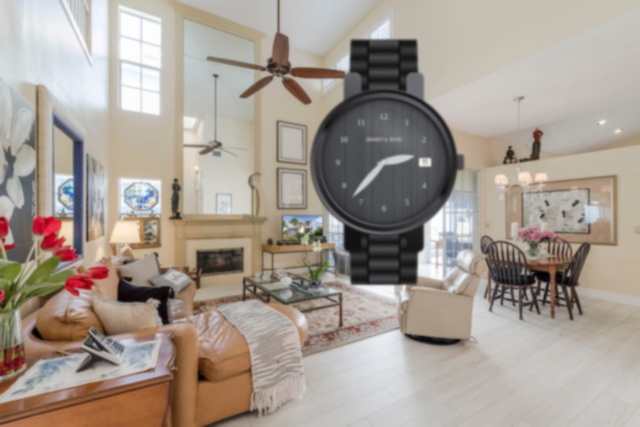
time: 2:37
